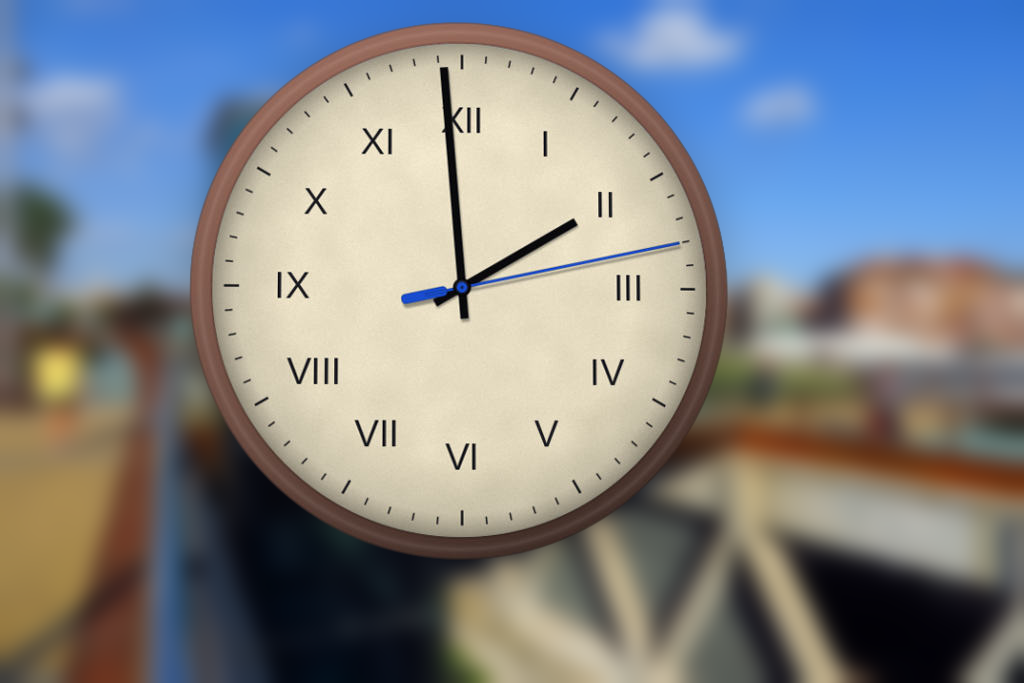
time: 1:59:13
